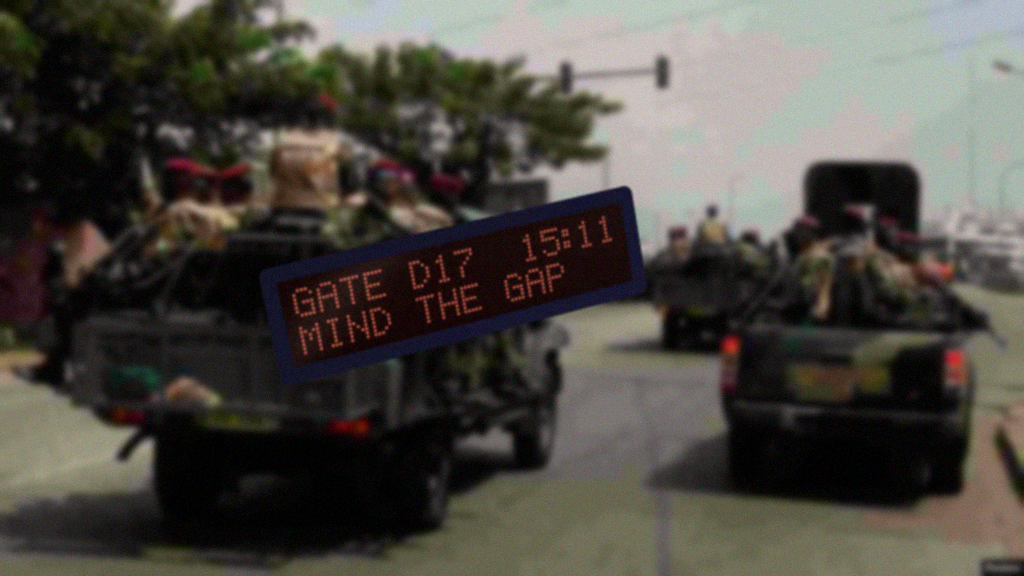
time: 15:11
